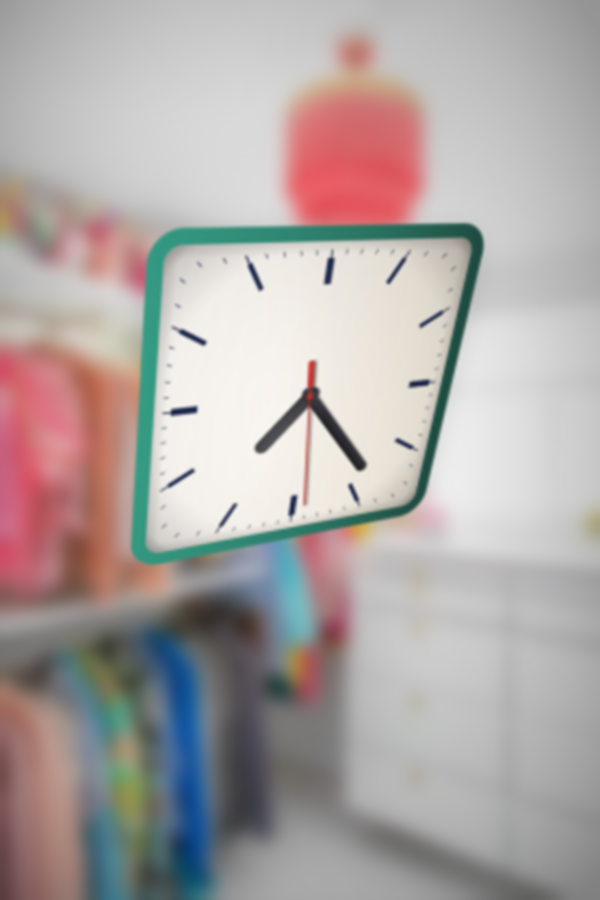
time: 7:23:29
